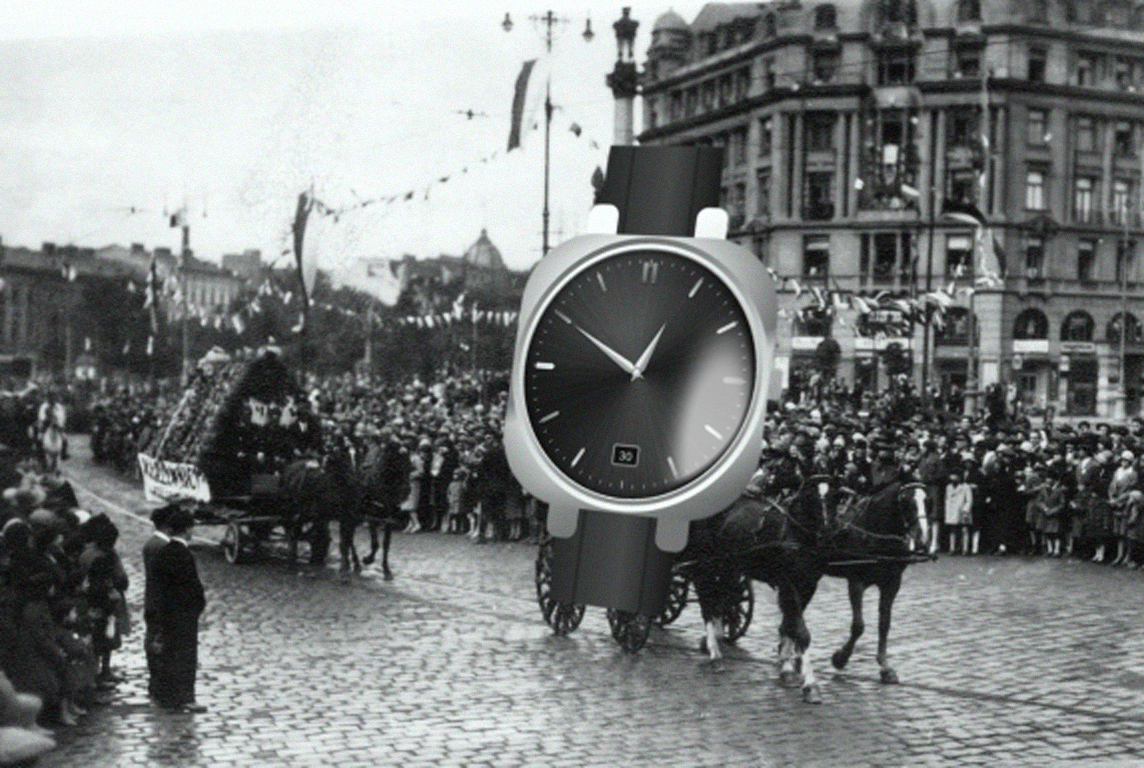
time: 12:50
